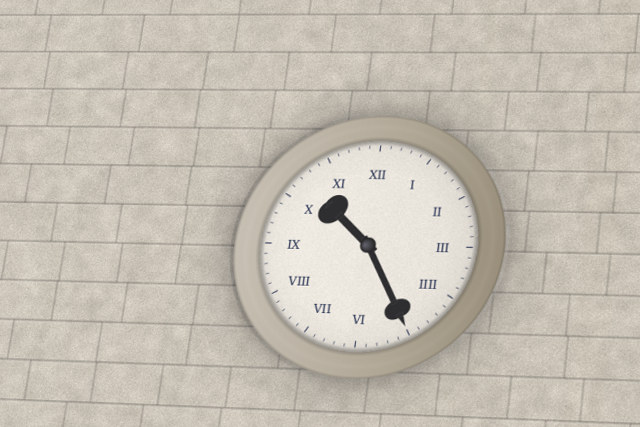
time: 10:25
